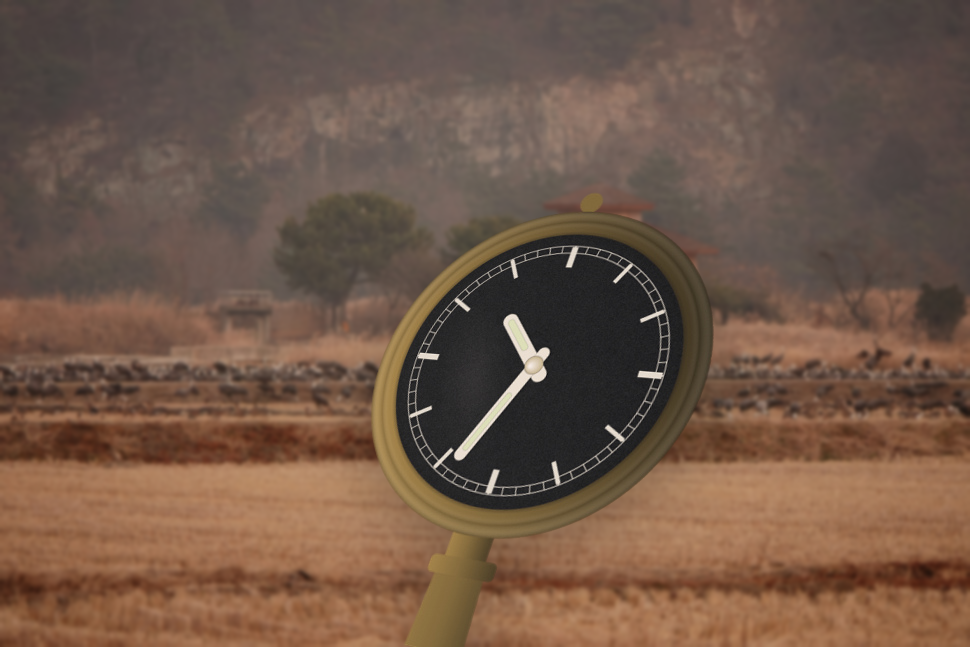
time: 10:34
